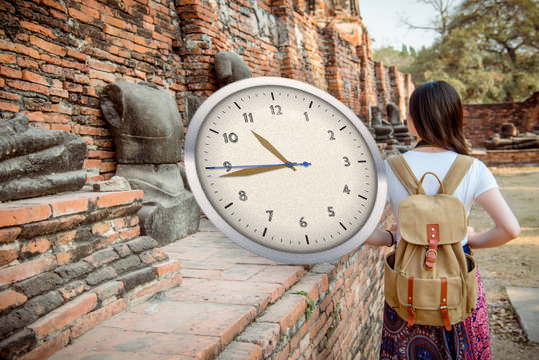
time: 10:43:45
